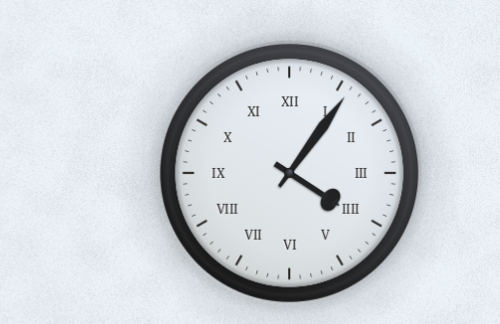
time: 4:06
